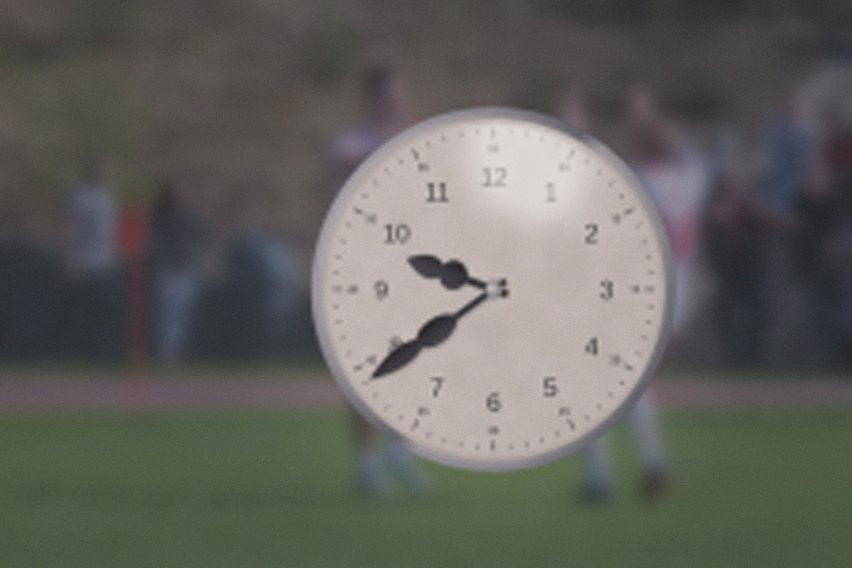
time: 9:39
